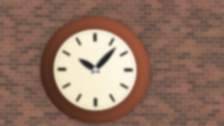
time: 10:07
